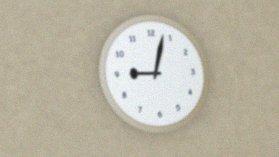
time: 9:03
